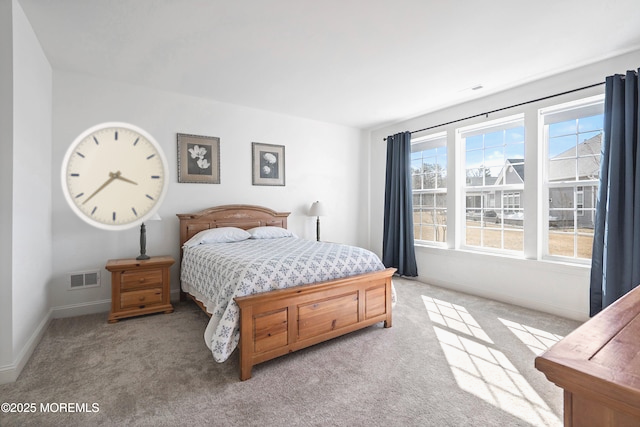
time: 3:38
